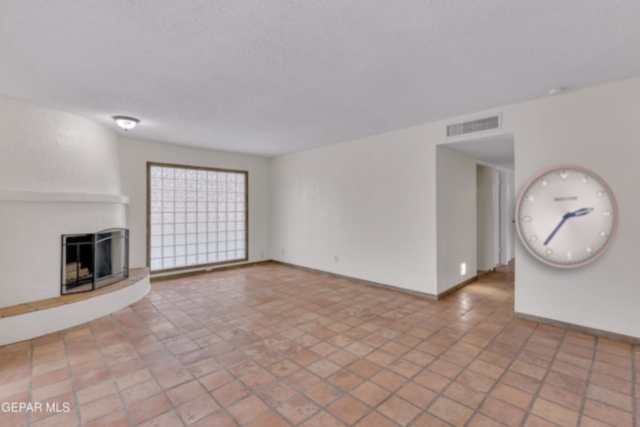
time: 2:37
